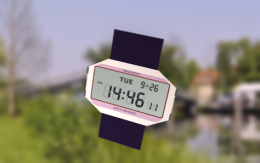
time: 14:46:11
